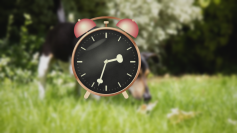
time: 2:33
